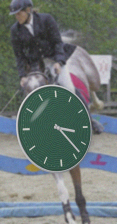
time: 3:23
